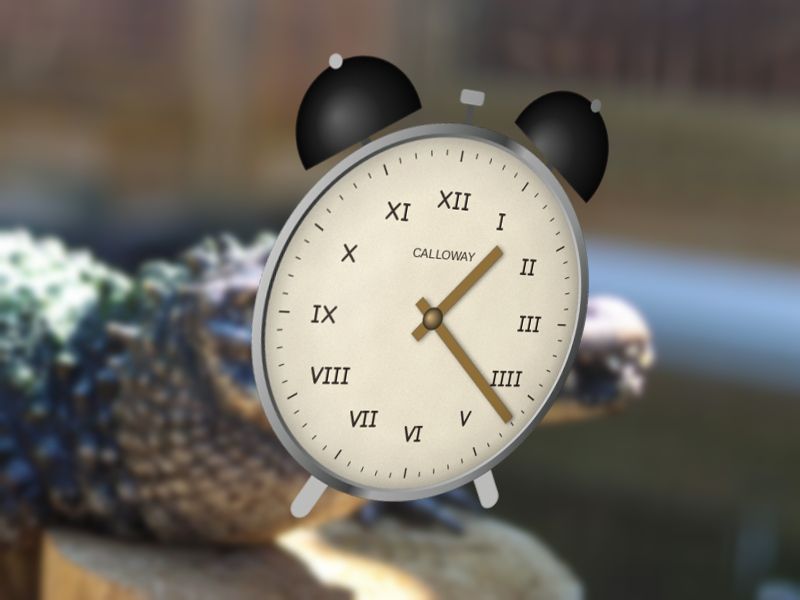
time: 1:22
